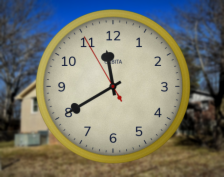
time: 11:39:55
